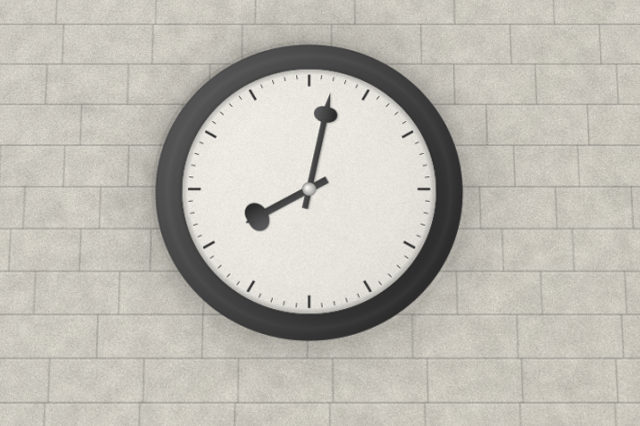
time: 8:02
